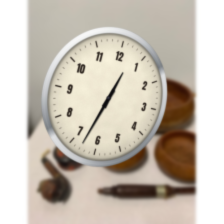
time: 12:33
